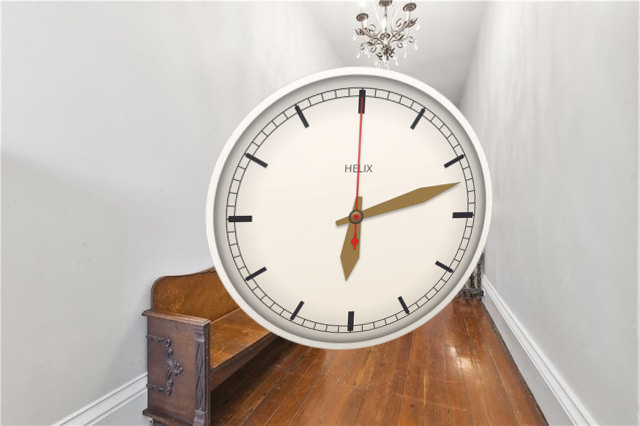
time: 6:12:00
